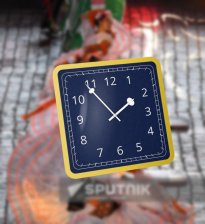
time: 1:54
